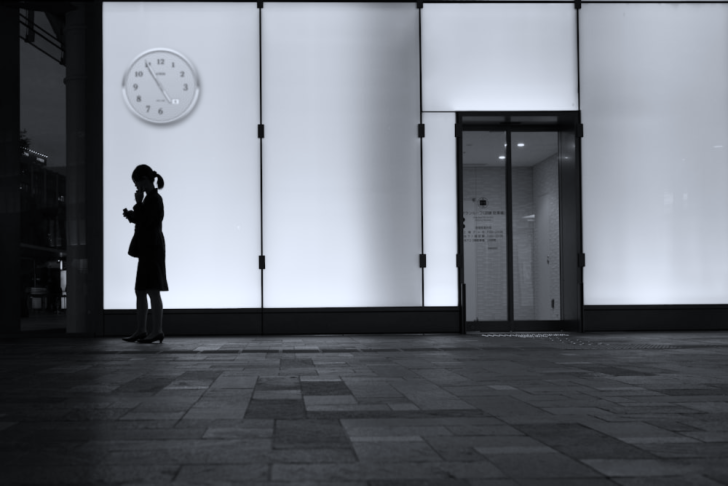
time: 4:55
